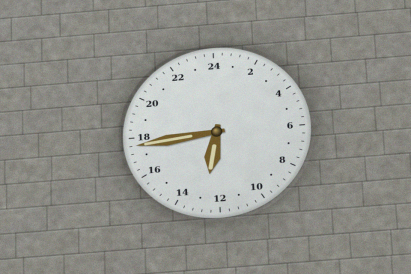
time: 12:44
